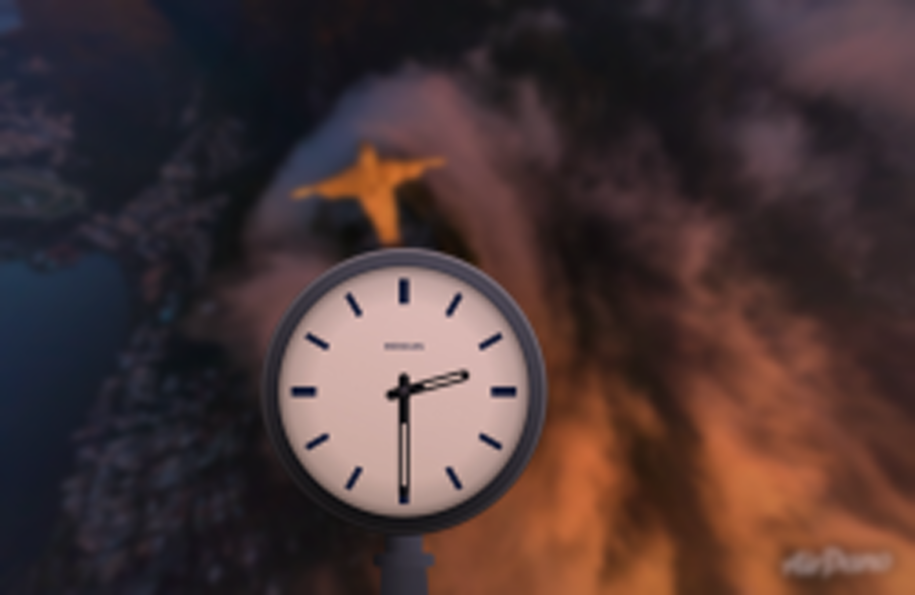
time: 2:30
